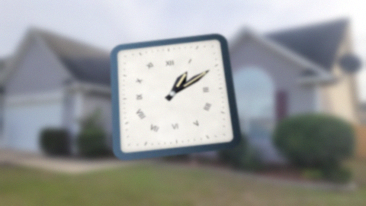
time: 1:10
